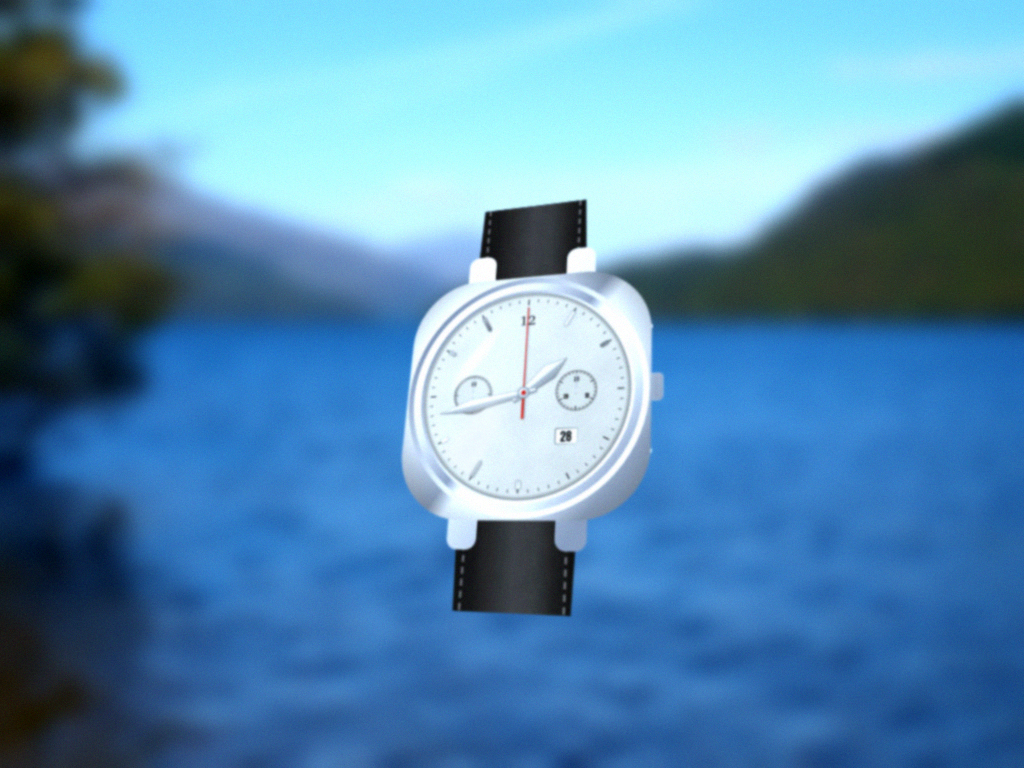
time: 1:43
